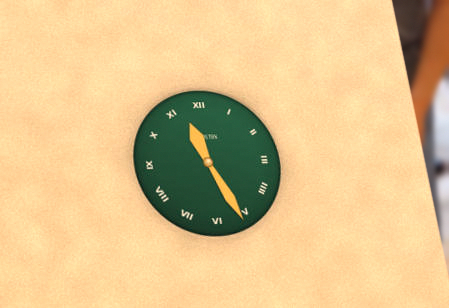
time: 11:26
